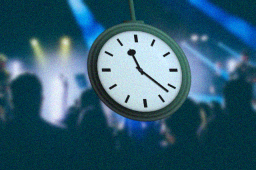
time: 11:22
